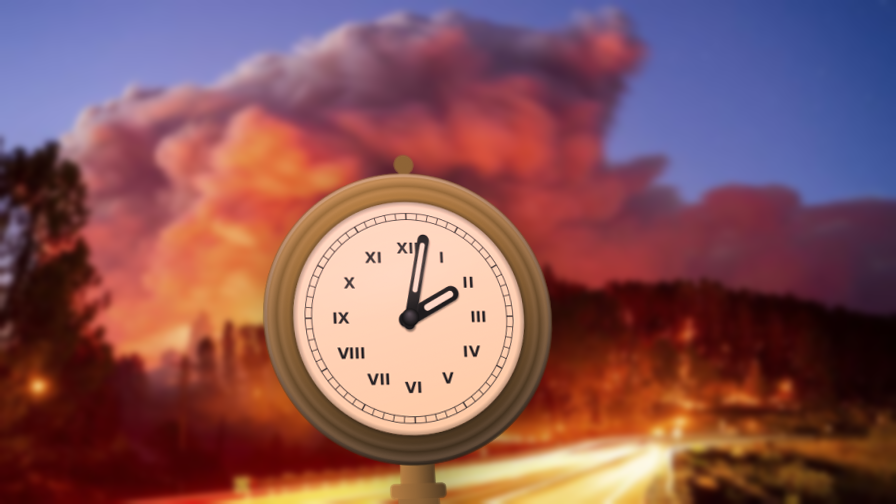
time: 2:02
